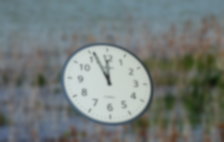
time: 11:56
